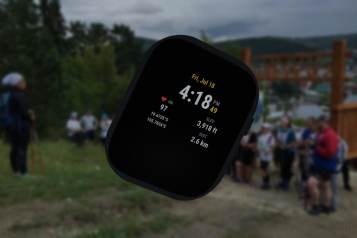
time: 4:18:49
